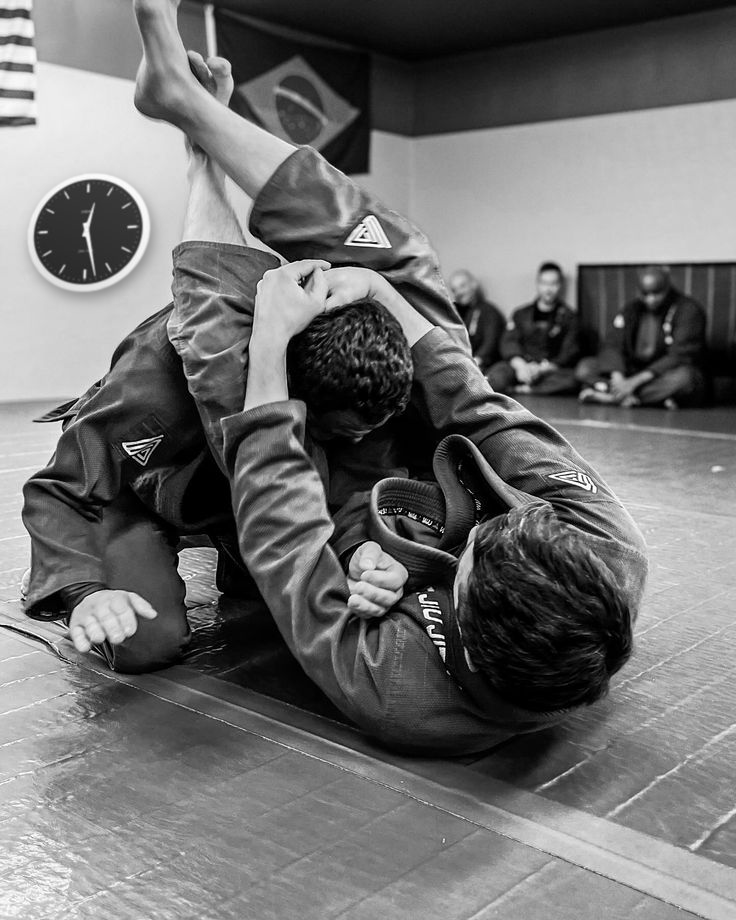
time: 12:28
